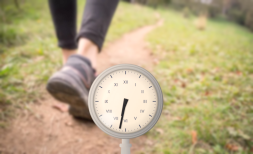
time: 6:32
